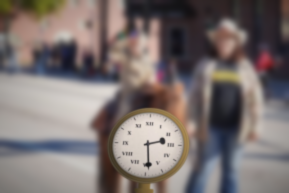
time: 2:29
